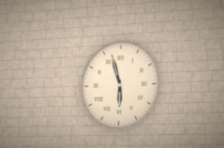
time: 5:57
